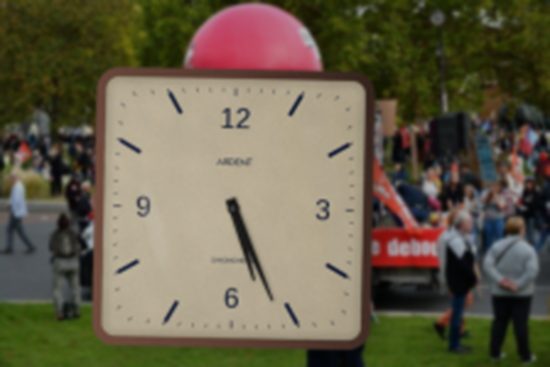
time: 5:26
